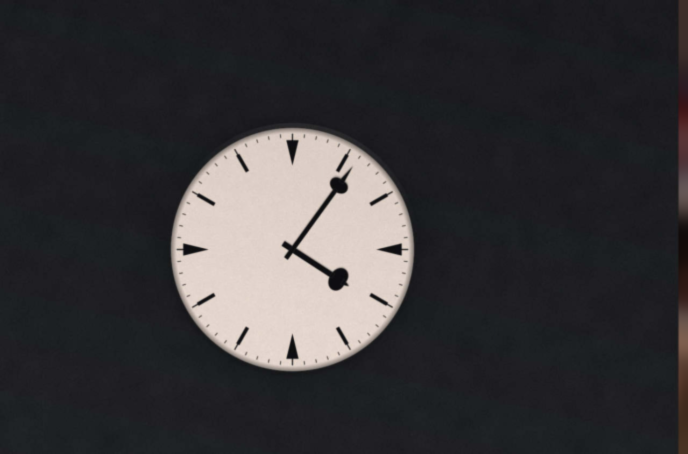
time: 4:06
